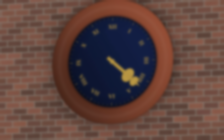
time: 4:22
